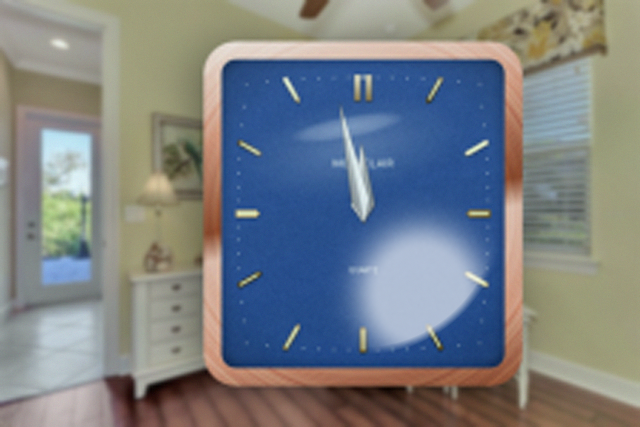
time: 11:58
